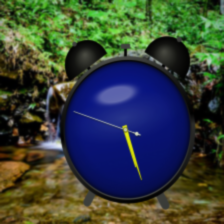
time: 5:26:48
